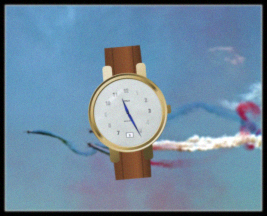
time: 11:26
